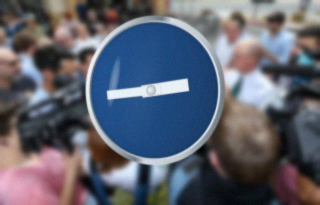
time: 2:44
